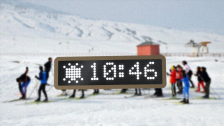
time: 10:46
